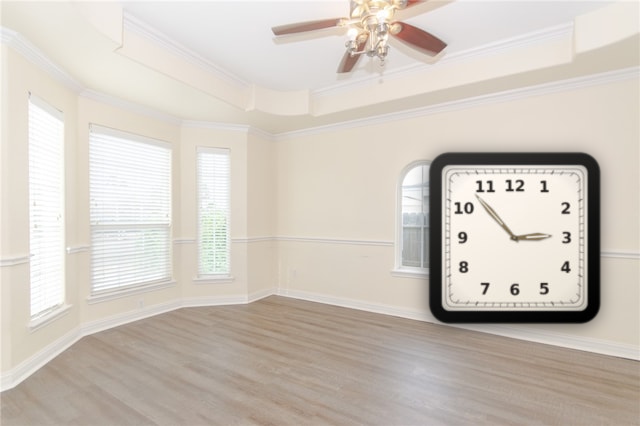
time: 2:53
